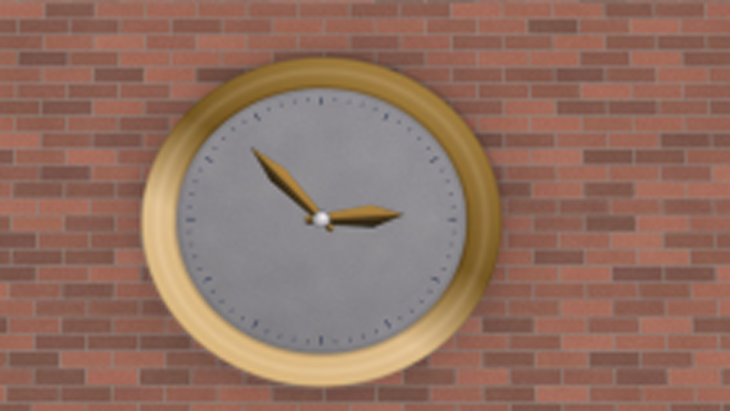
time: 2:53
